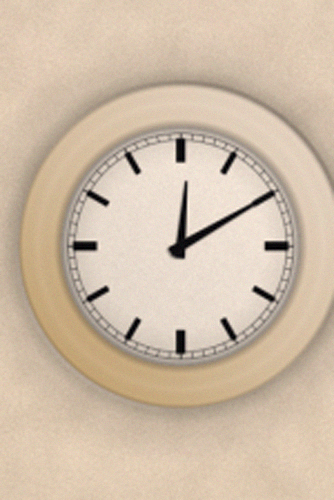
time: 12:10
